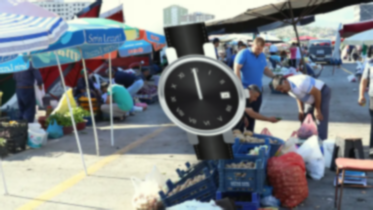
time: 12:00
